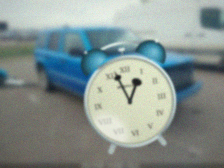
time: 12:57
